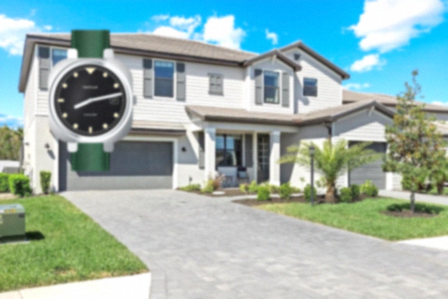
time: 8:13
